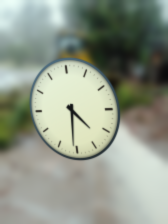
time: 4:31
